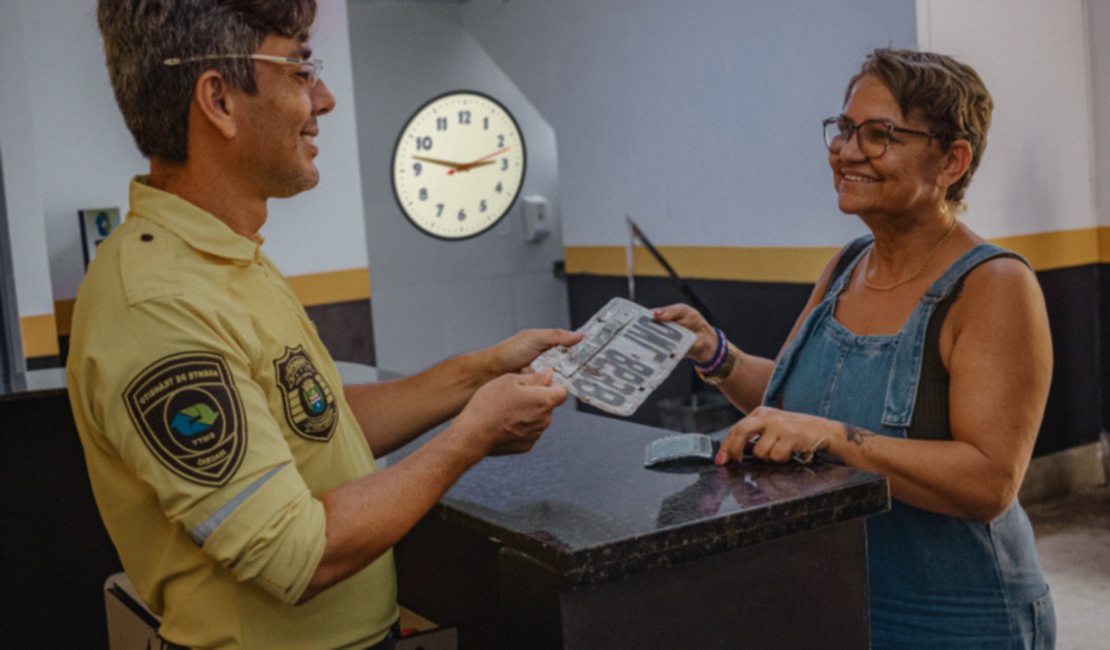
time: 2:47:12
